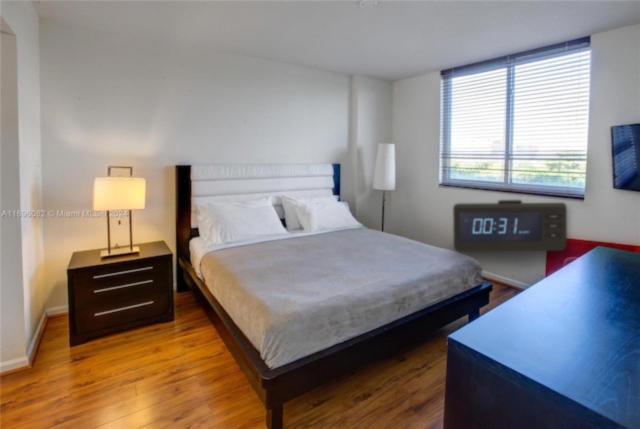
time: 0:31
